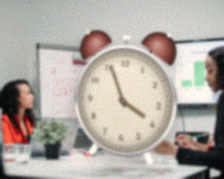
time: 3:56
